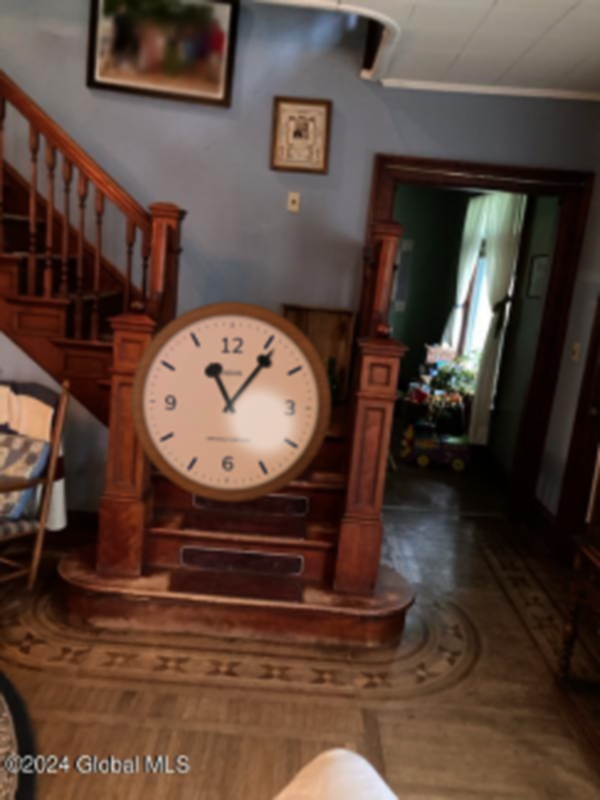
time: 11:06
